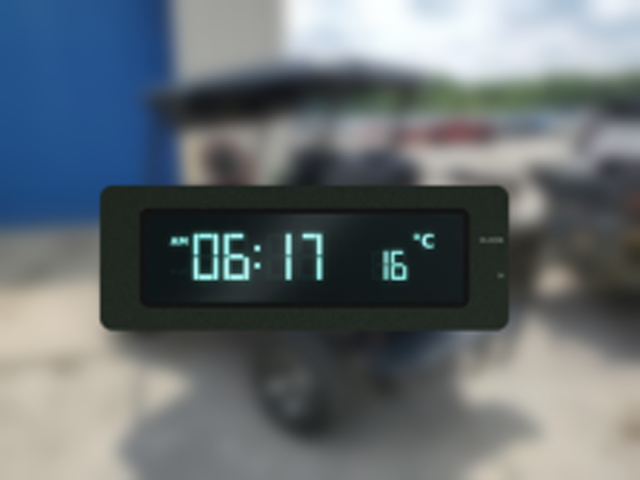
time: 6:17
